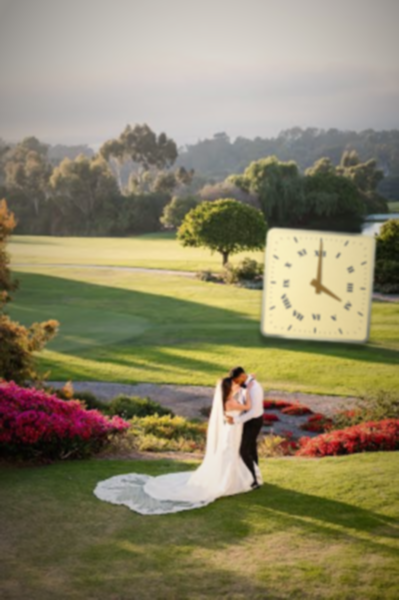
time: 4:00
